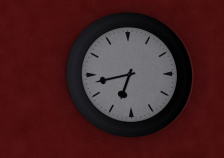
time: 6:43
